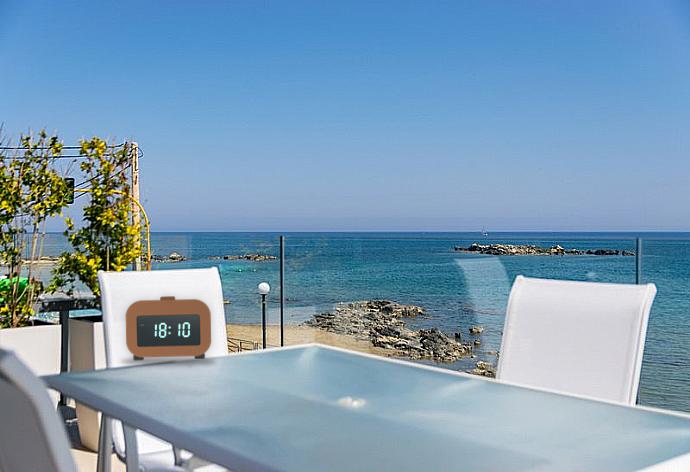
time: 18:10
